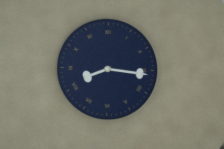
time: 8:16
